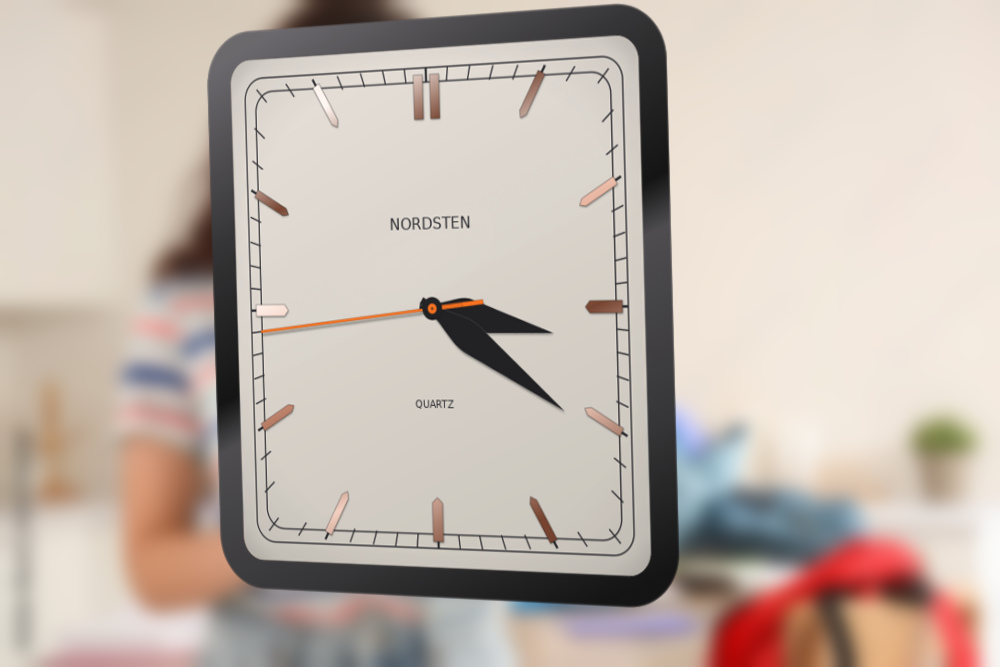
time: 3:20:44
